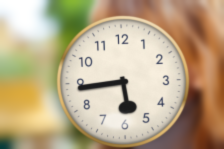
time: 5:44
